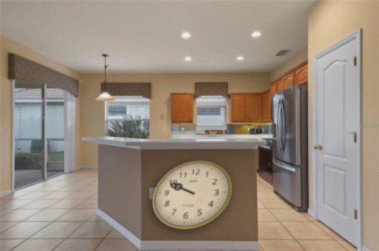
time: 9:49
